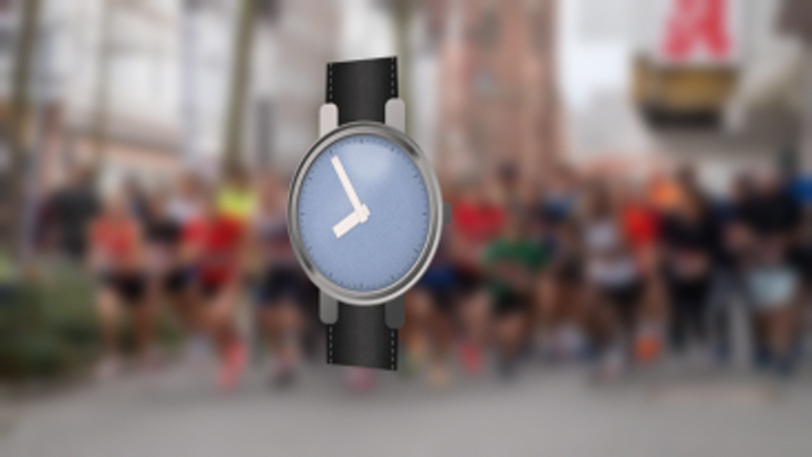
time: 7:55
